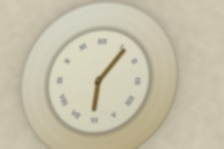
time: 6:06
